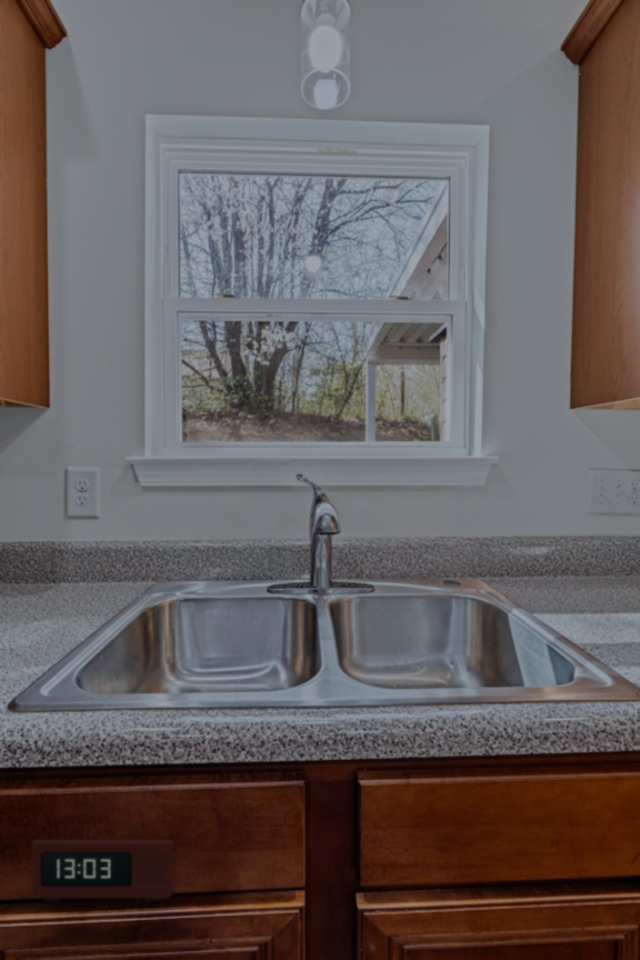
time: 13:03
